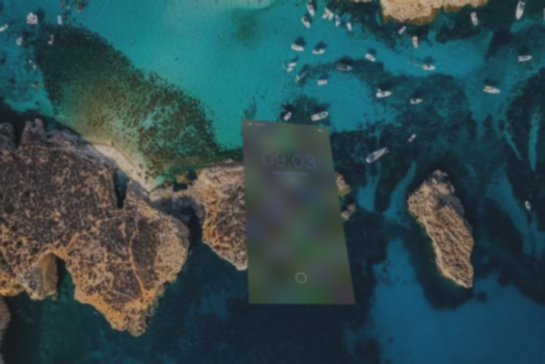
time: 9:03
